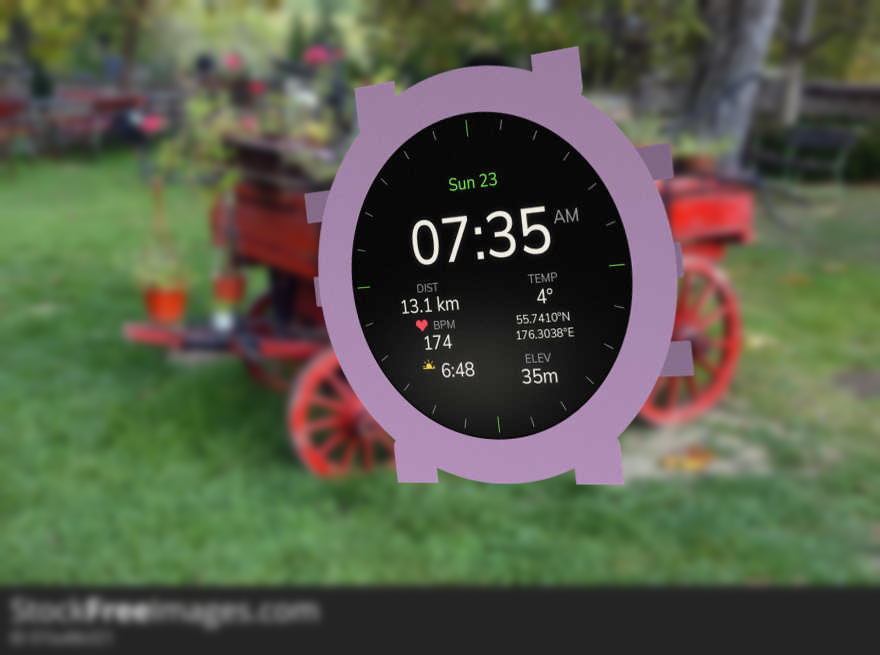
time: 7:35
